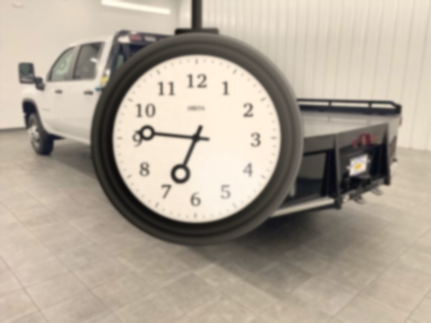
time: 6:46
